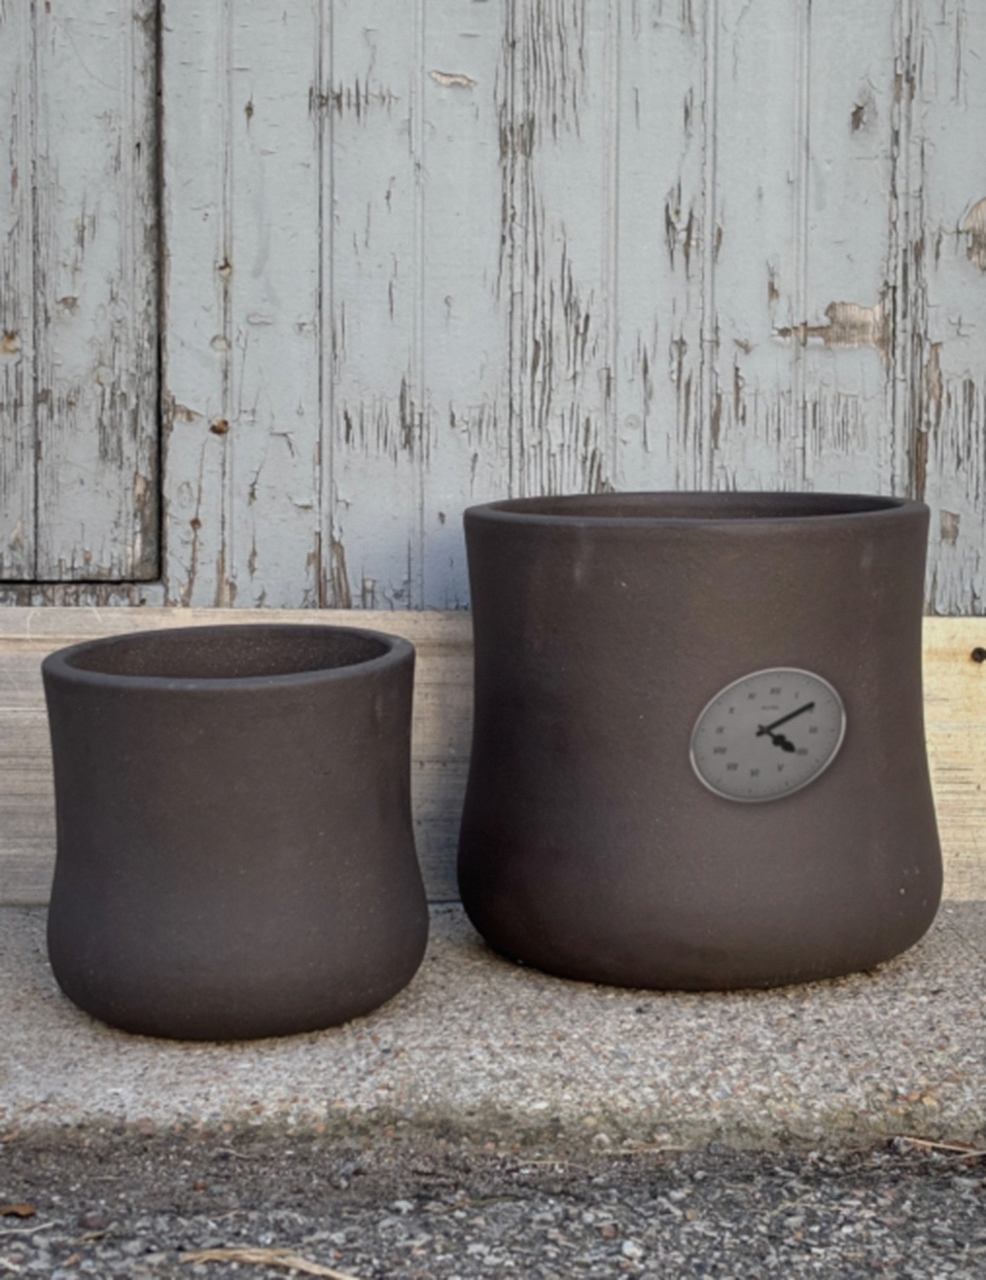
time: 4:09
